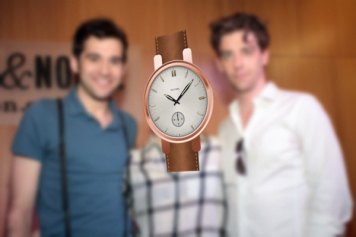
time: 10:08
